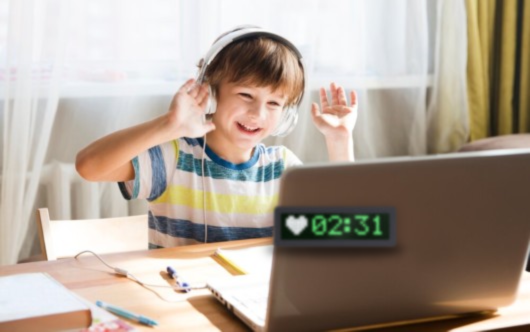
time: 2:31
